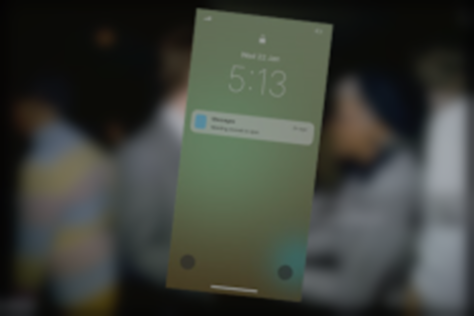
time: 5:13
